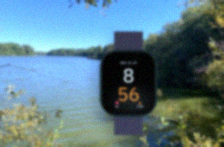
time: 8:56
